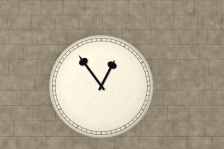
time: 12:54
